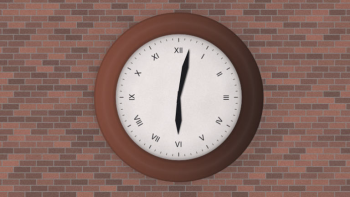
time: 6:02
